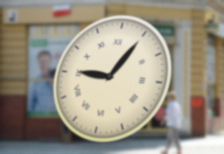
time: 9:05
